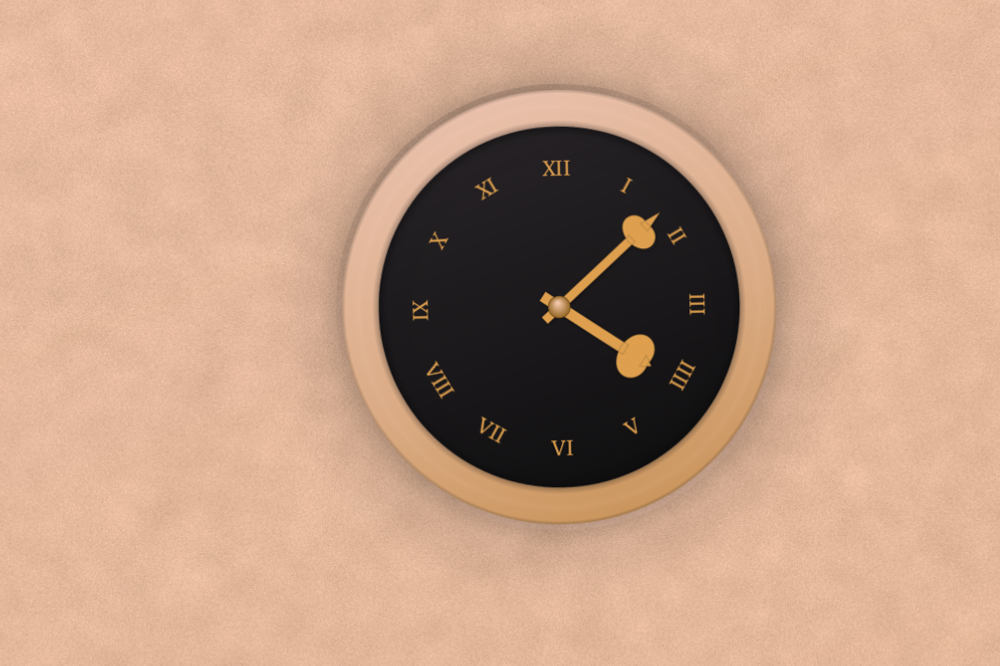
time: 4:08
